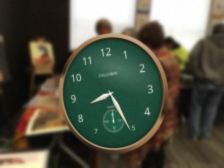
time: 8:26
